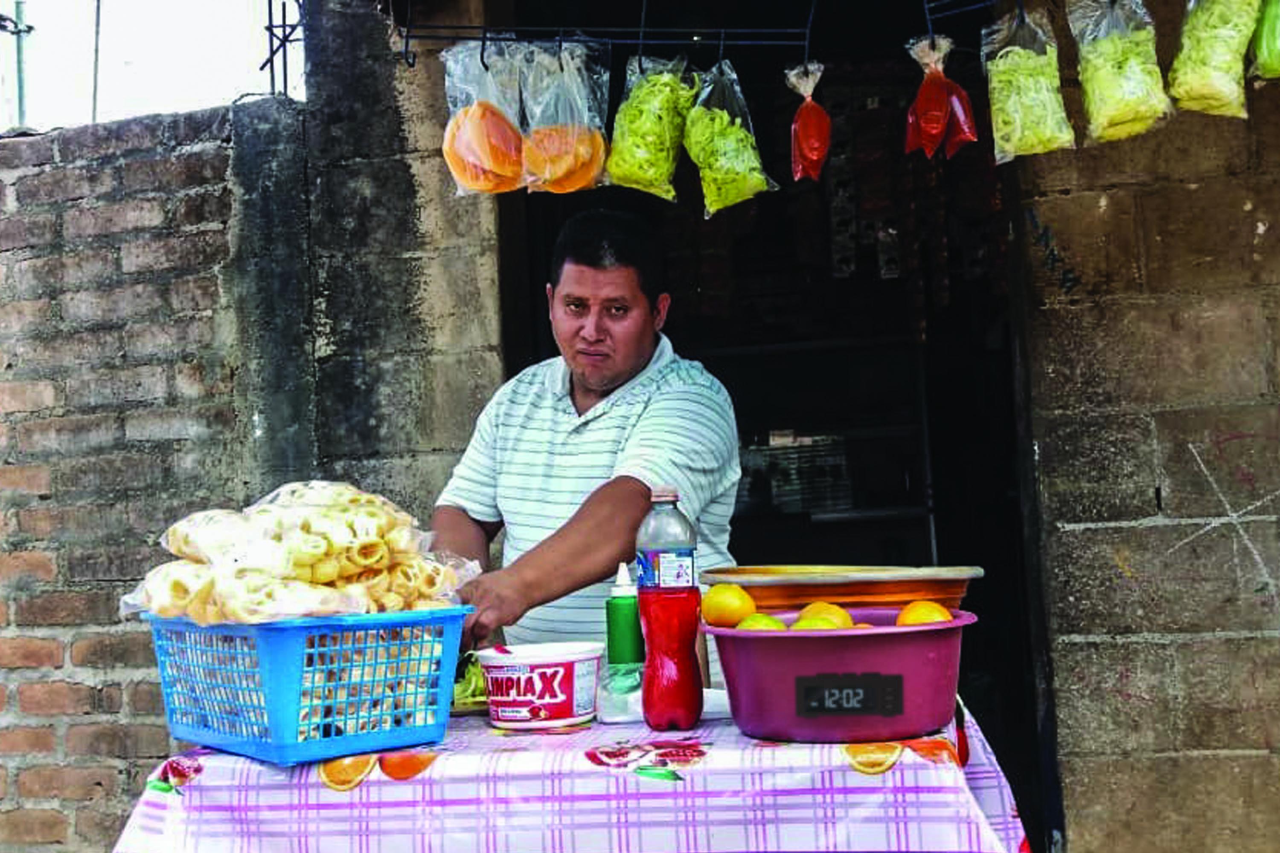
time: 12:02
